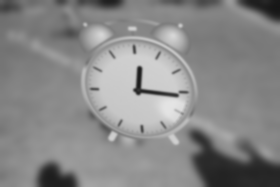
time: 12:16
